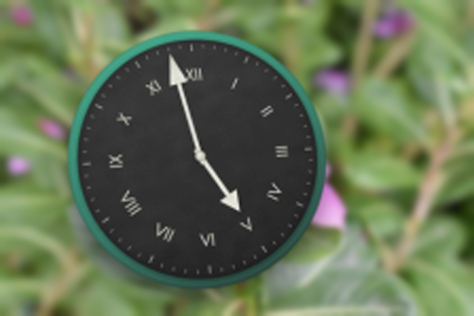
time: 4:58
